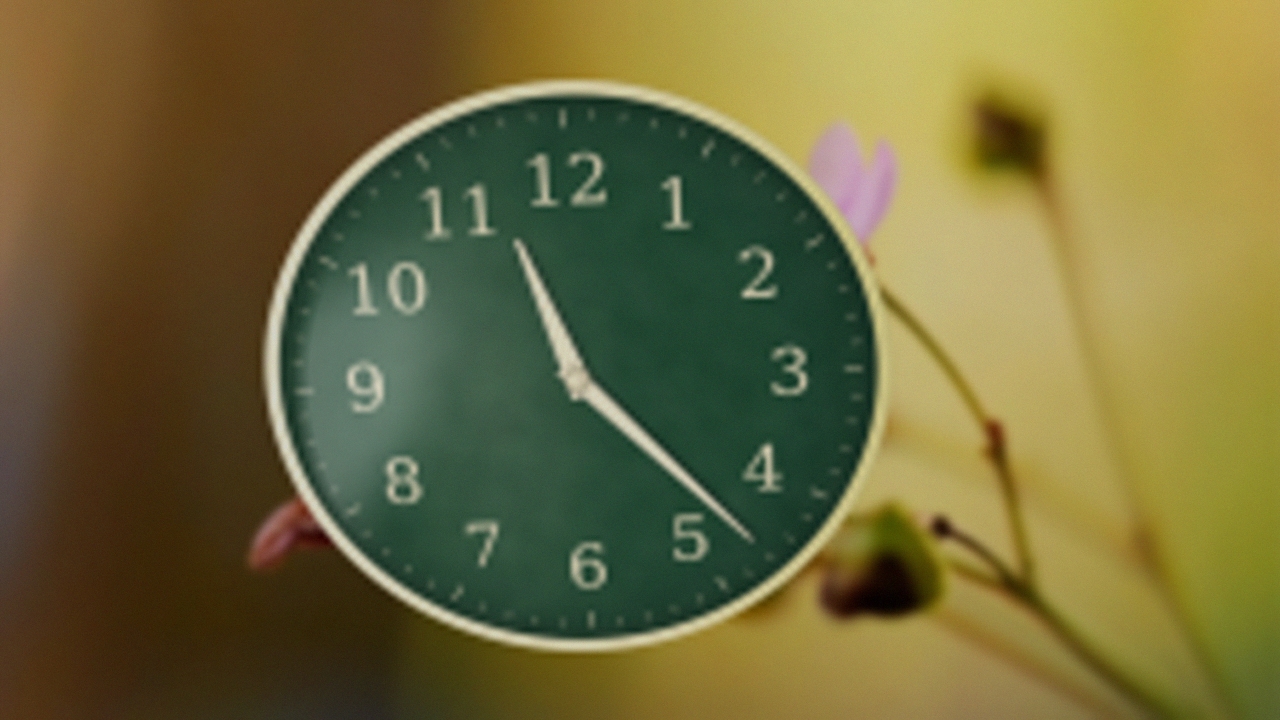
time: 11:23
